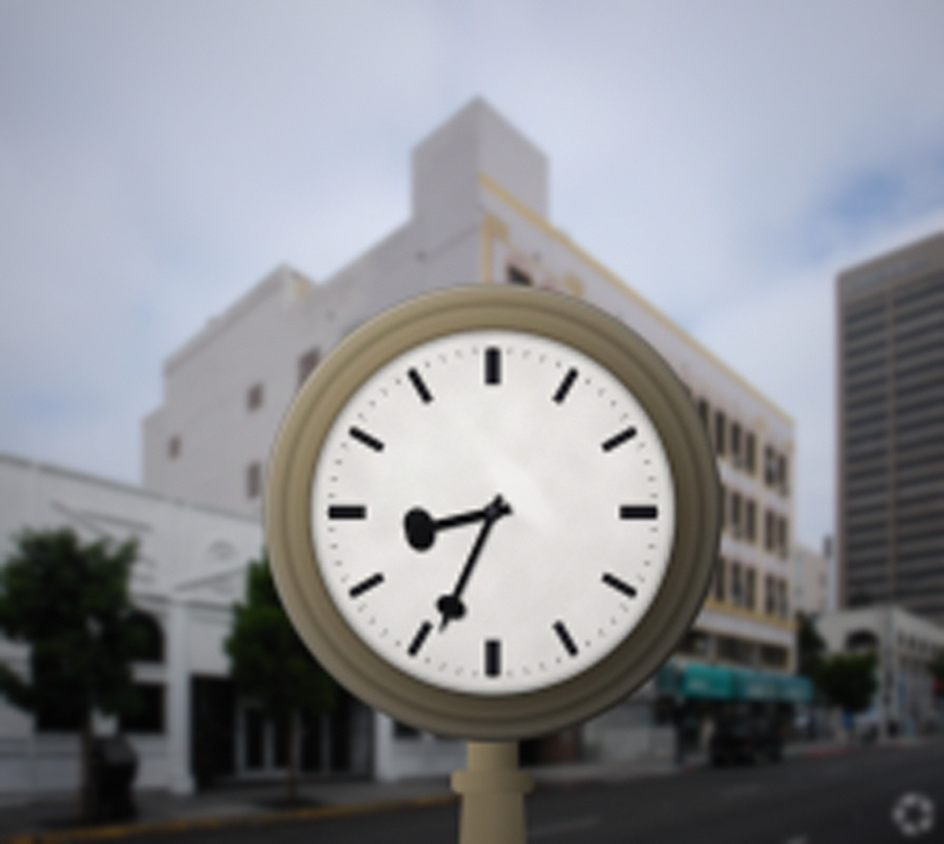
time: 8:34
